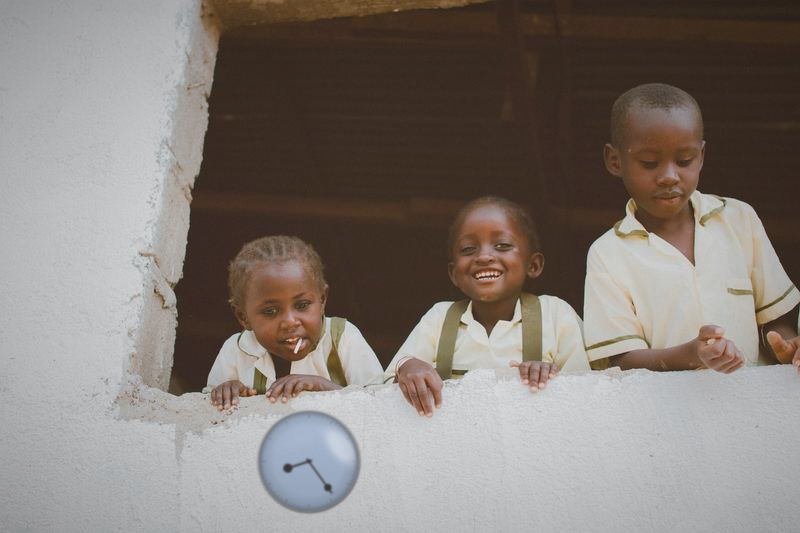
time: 8:24
